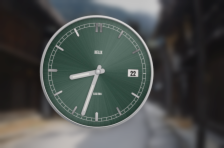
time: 8:33
